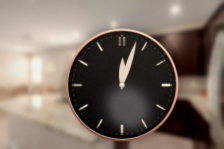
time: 12:03
